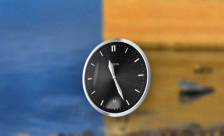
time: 11:26
